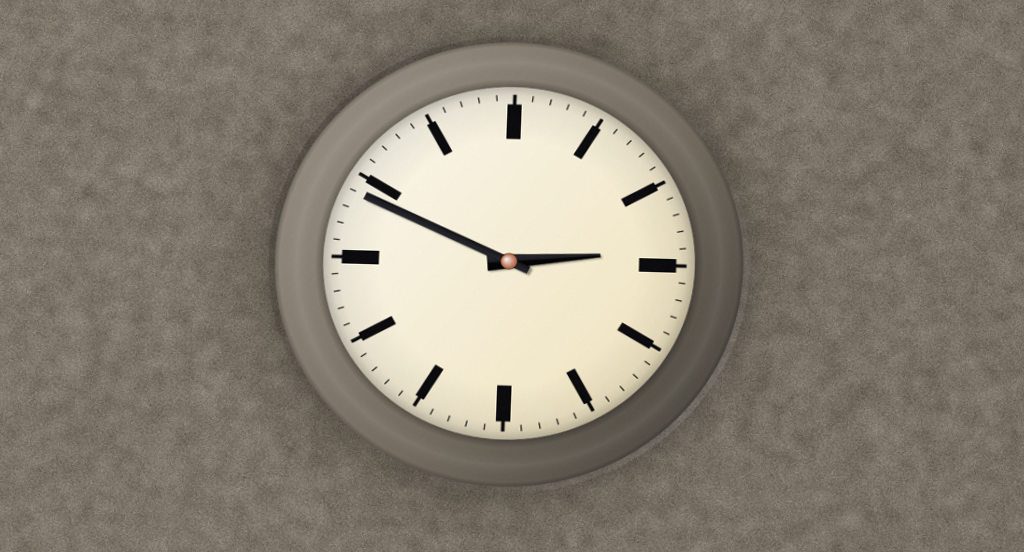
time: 2:49
